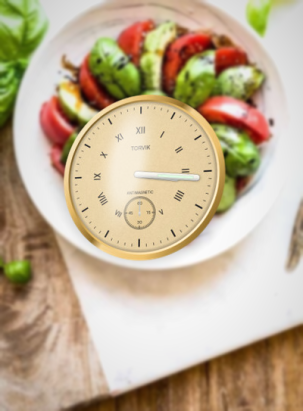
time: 3:16
